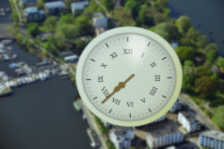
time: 7:38
